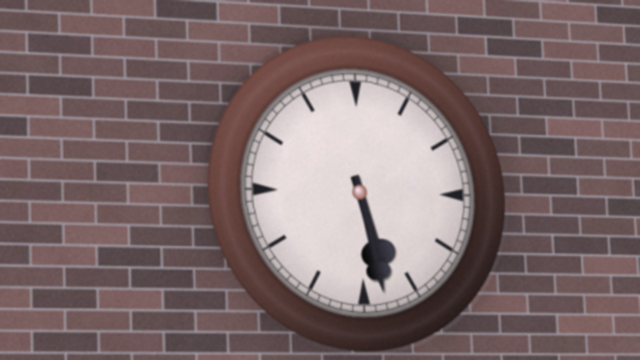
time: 5:28
